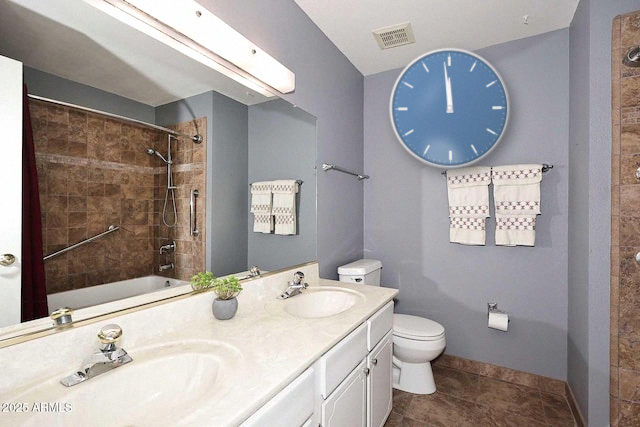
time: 11:59
